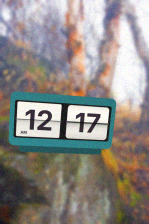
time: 12:17
